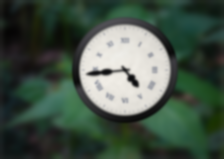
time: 4:44
